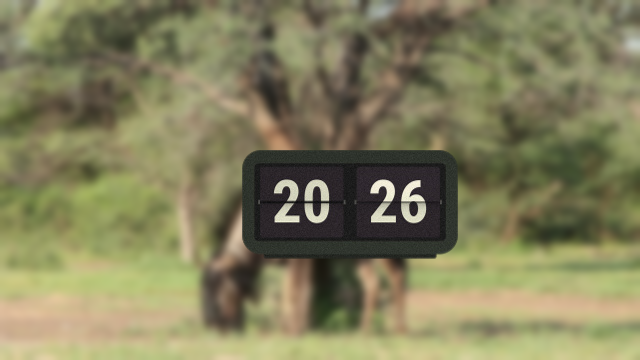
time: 20:26
